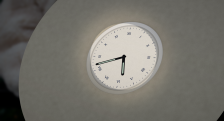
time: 5:42
